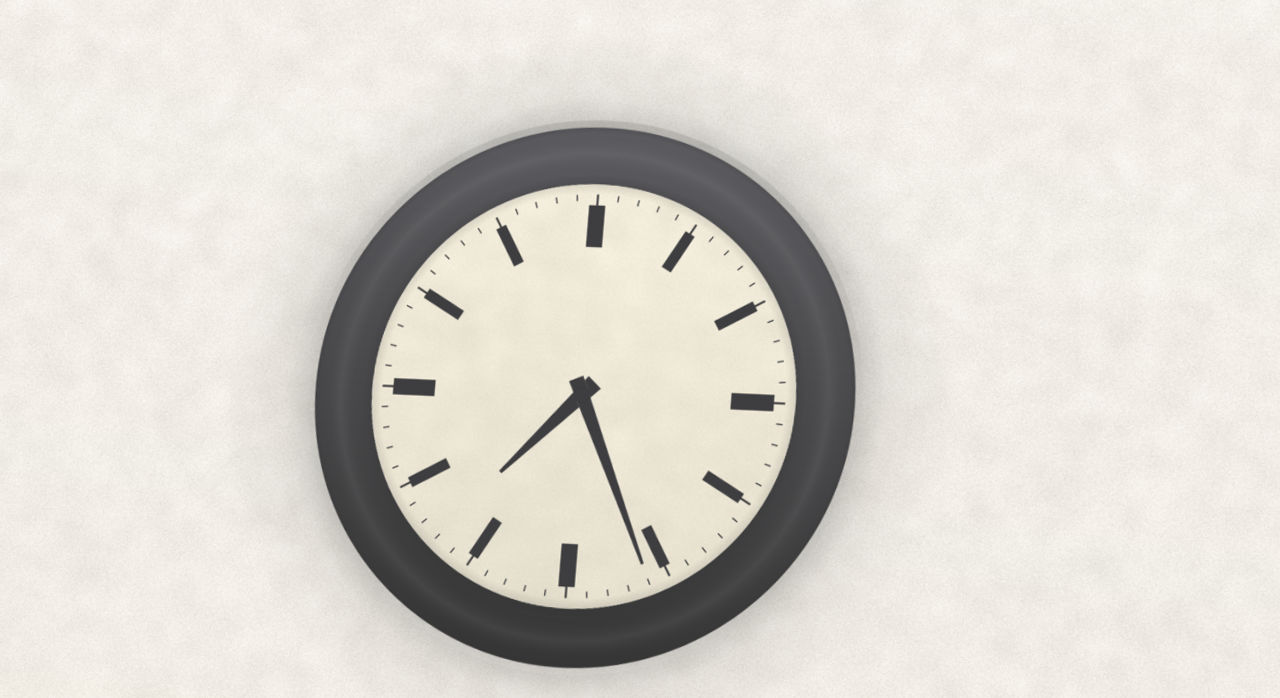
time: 7:26
